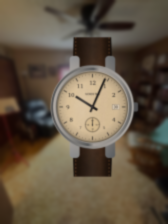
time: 10:04
